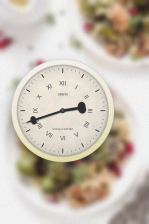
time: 2:42
